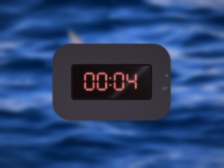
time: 0:04
